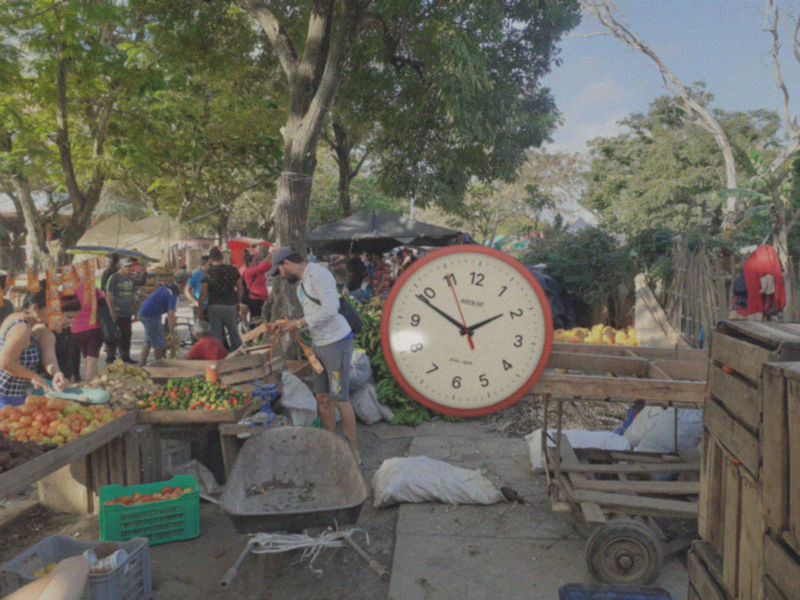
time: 1:48:55
